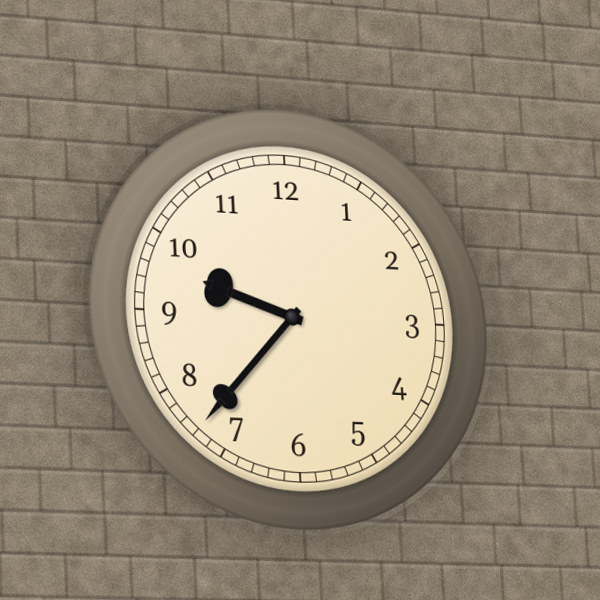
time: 9:37
